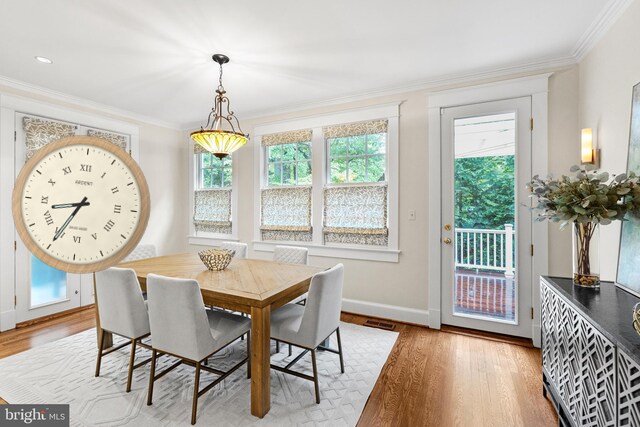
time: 8:35
